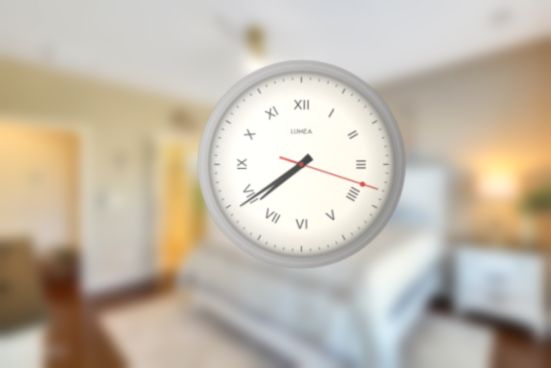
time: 7:39:18
